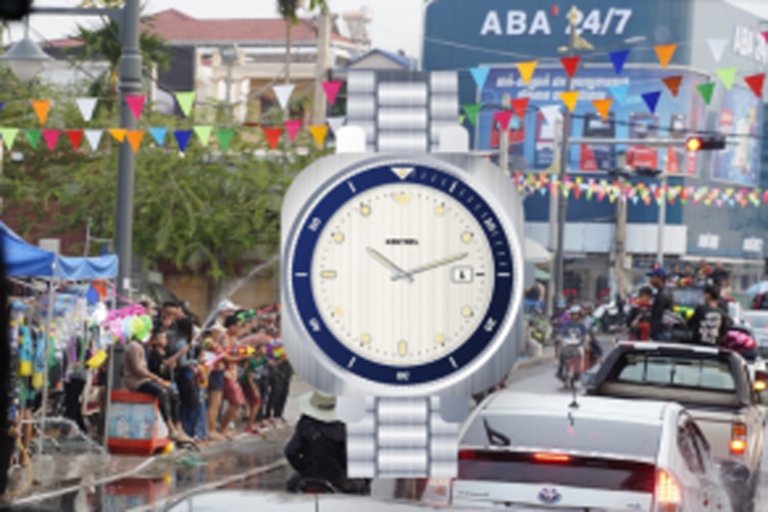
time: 10:12
